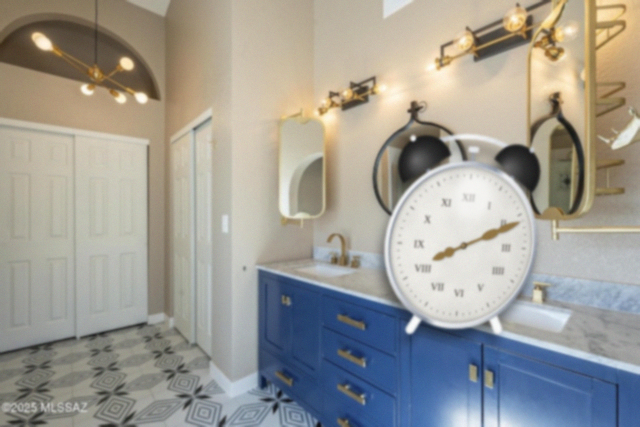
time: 8:11
